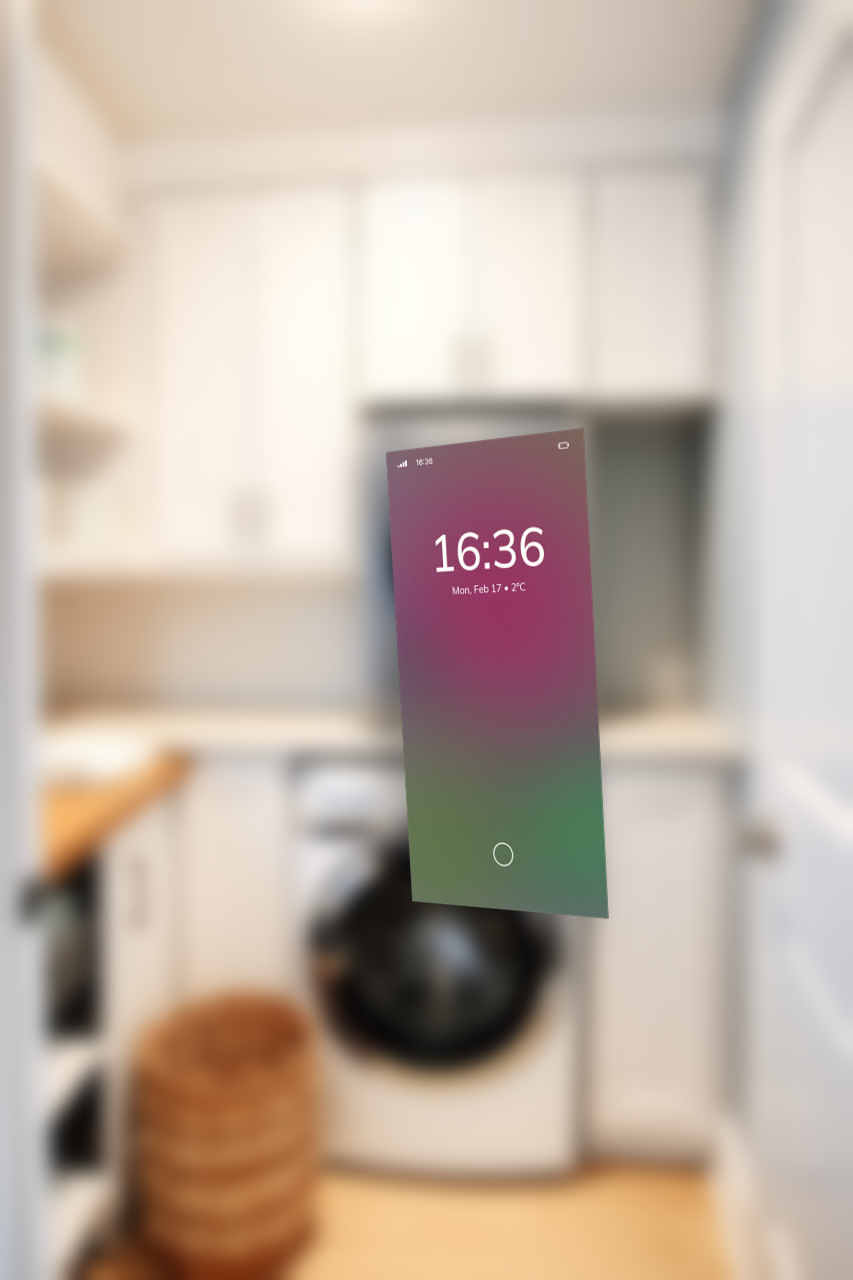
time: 16:36
